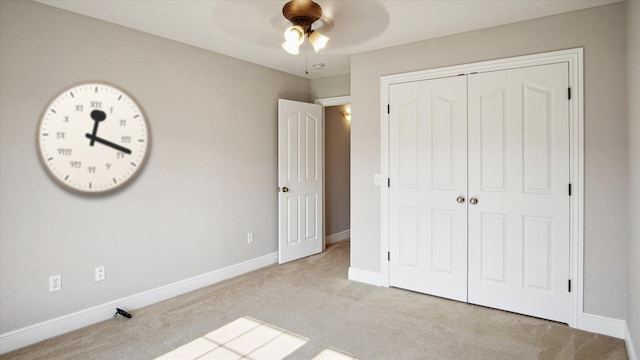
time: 12:18
